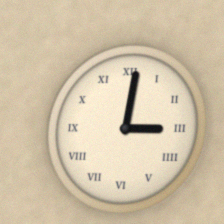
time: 3:01
